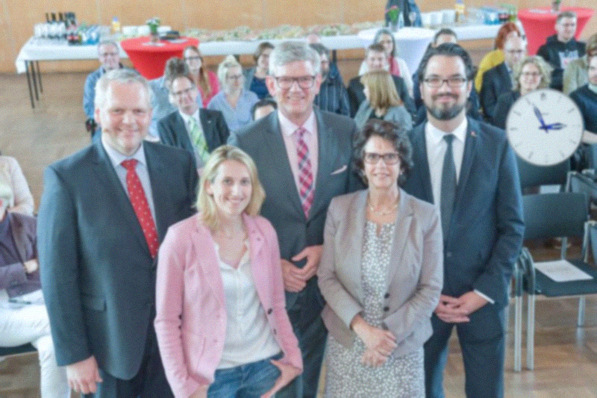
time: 2:56
